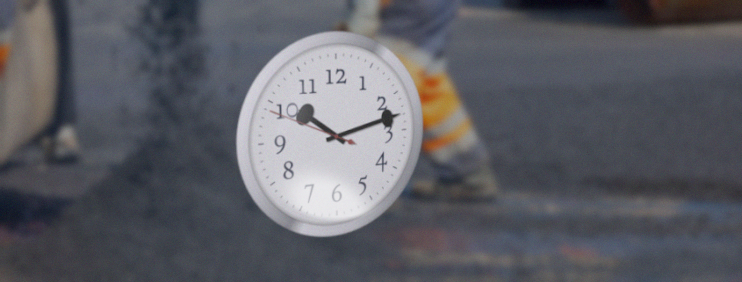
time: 10:12:49
